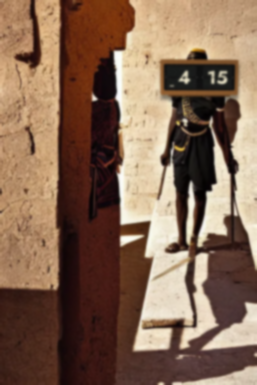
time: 4:15
